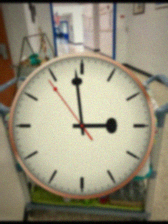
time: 2:58:54
